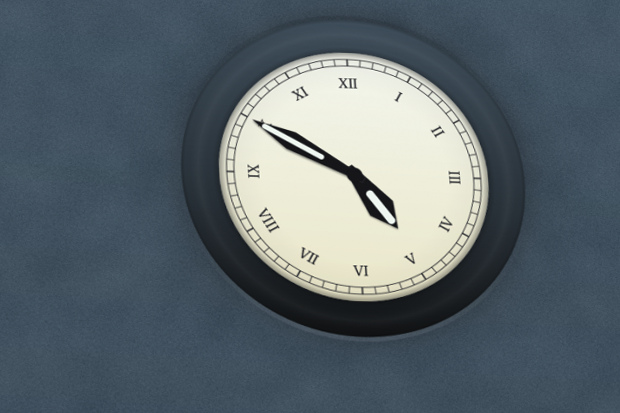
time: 4:50
